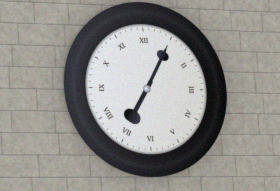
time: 7:05
